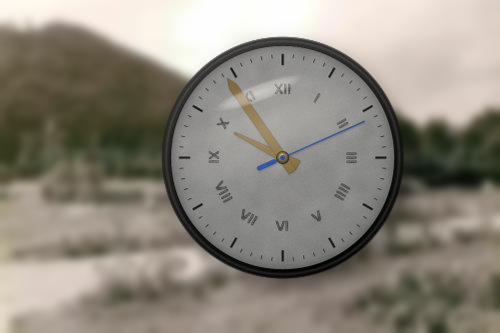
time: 9:54:11
